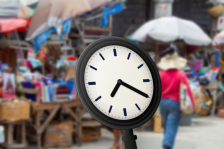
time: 7:20
